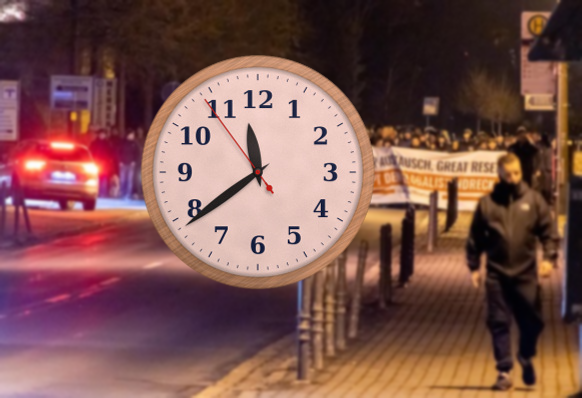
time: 11:38:54
